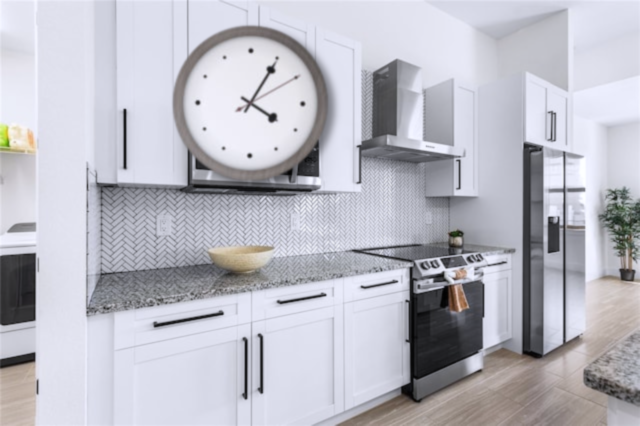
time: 4:05:10
